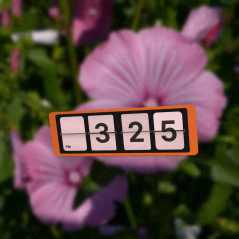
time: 3:25
